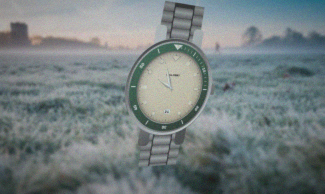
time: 9:56
